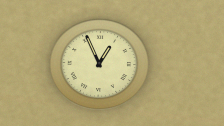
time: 12:56
